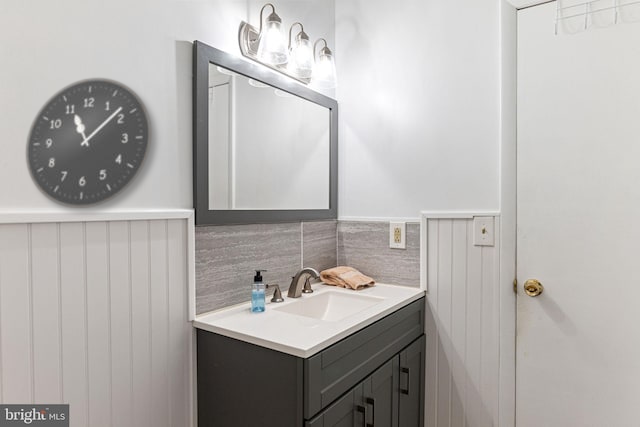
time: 11:08
